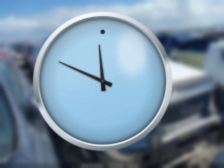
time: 11:49
